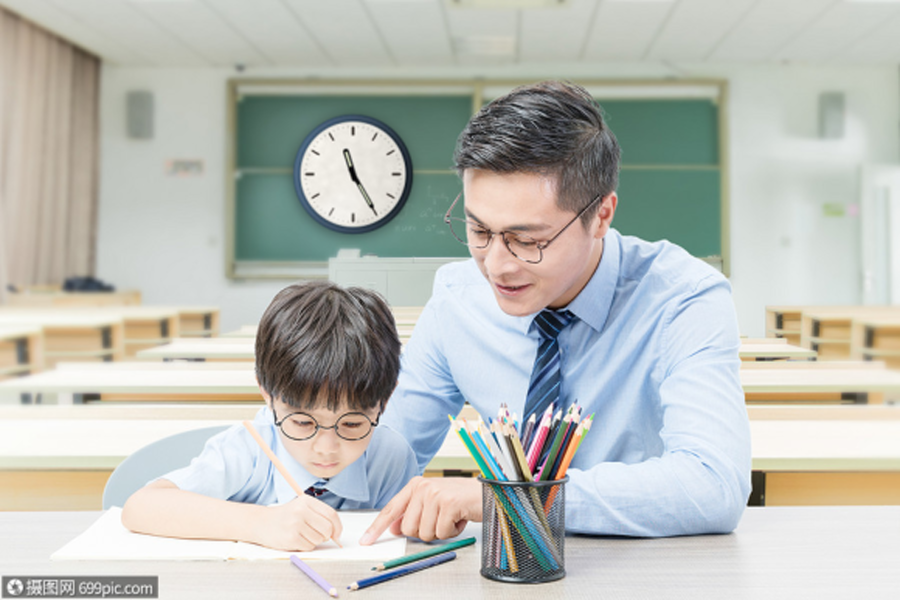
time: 11:25
